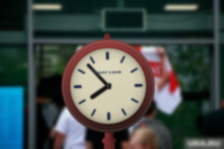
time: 7:53
